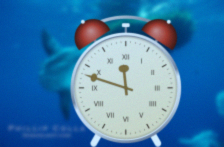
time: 11:48
